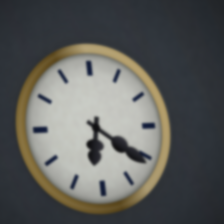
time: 6:21
